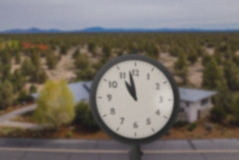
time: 10:58
